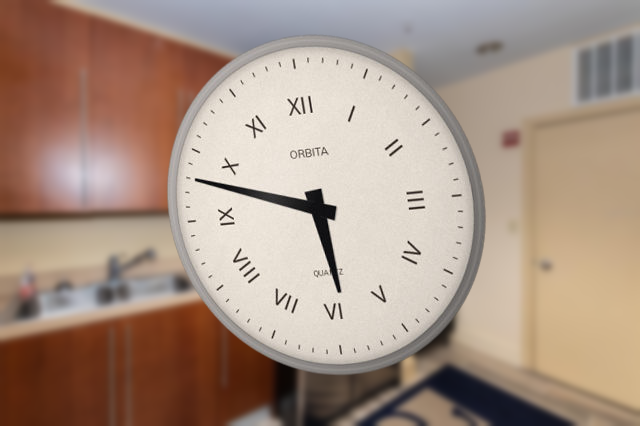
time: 5:48
